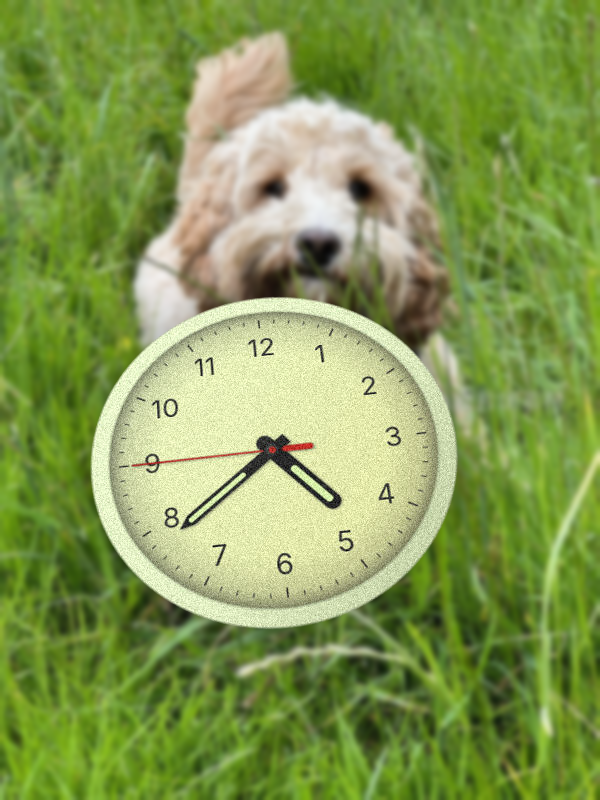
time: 4:38:45
